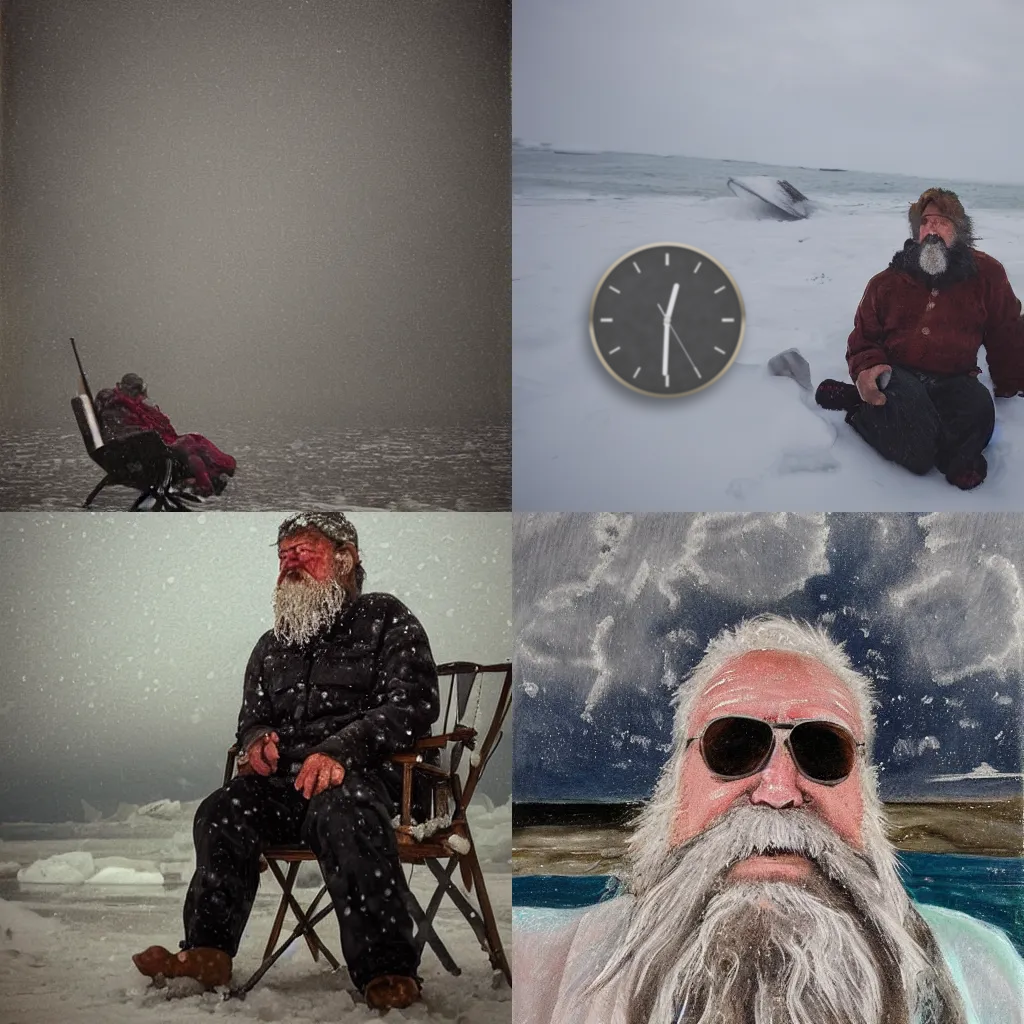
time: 12:30:25
